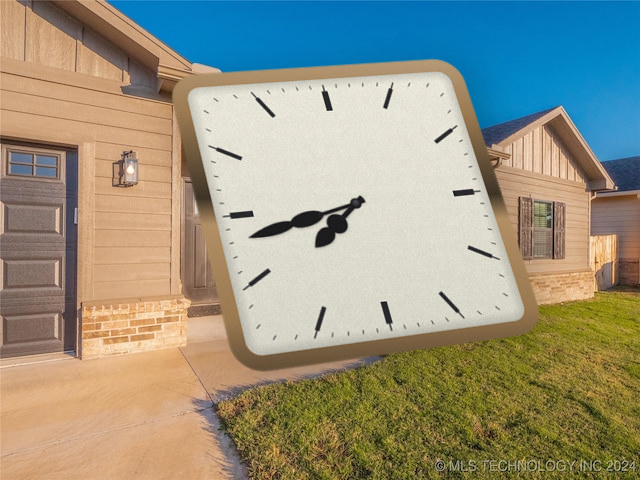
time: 7:43
